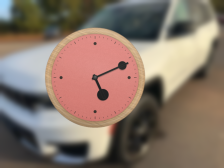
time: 5:11
